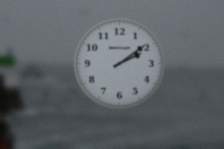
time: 2:09
